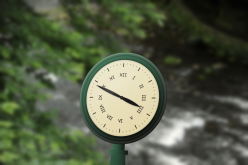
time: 3:49
